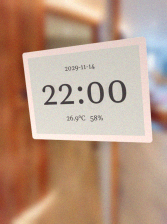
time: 22:00
